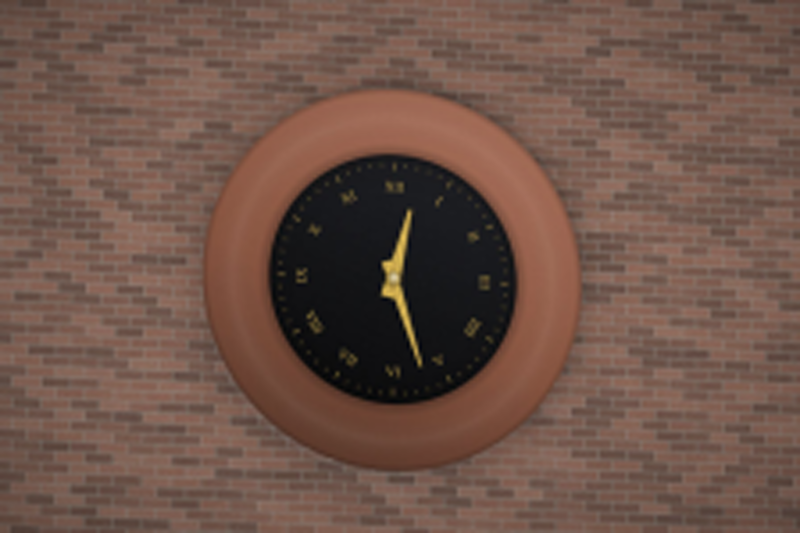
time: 12:27
